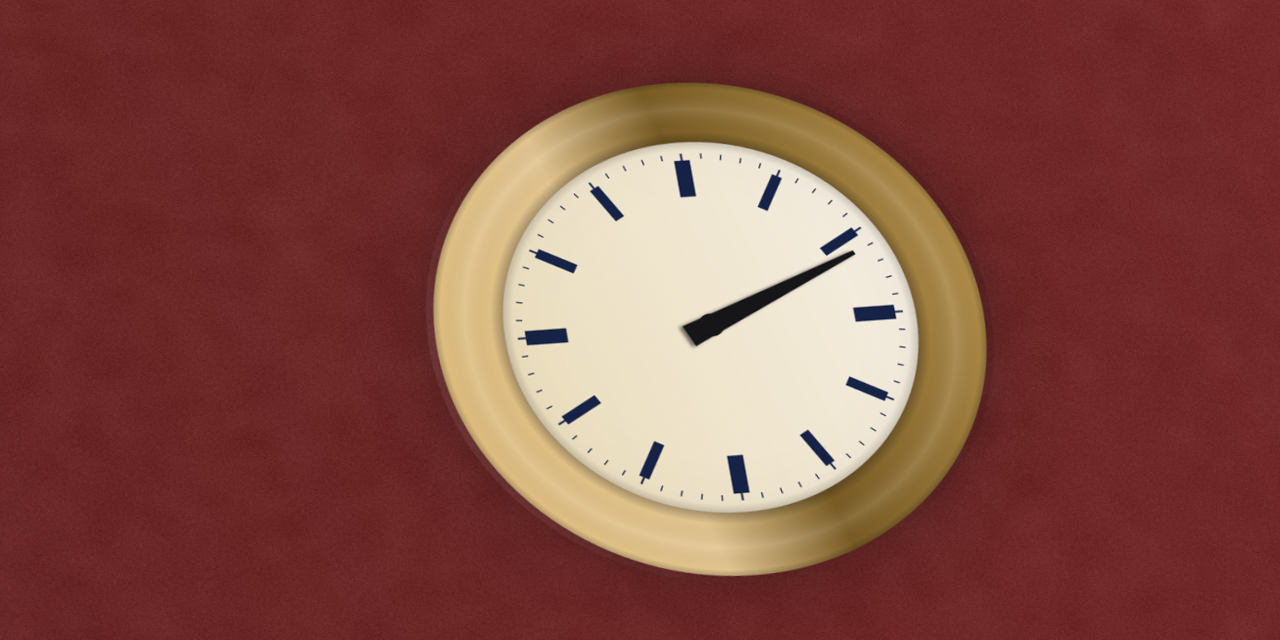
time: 2:11
